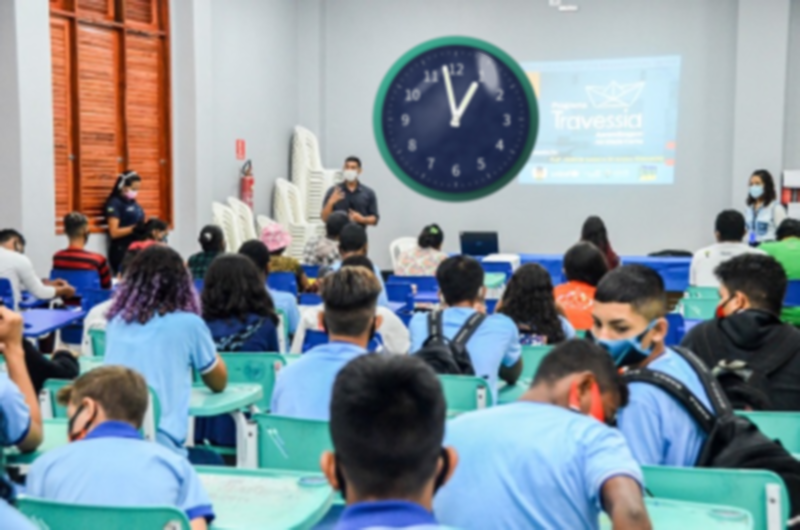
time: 12:58
